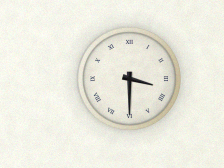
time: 3:30
